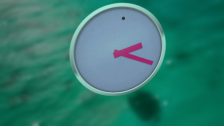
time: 2:18
